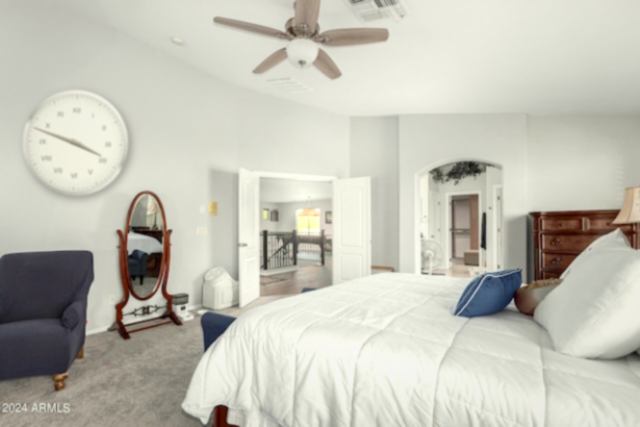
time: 3:48
